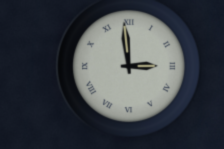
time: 2:59
